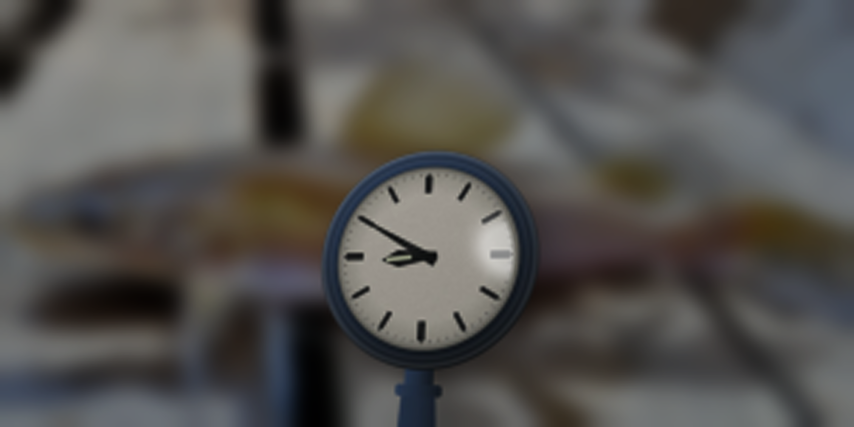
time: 8:50
